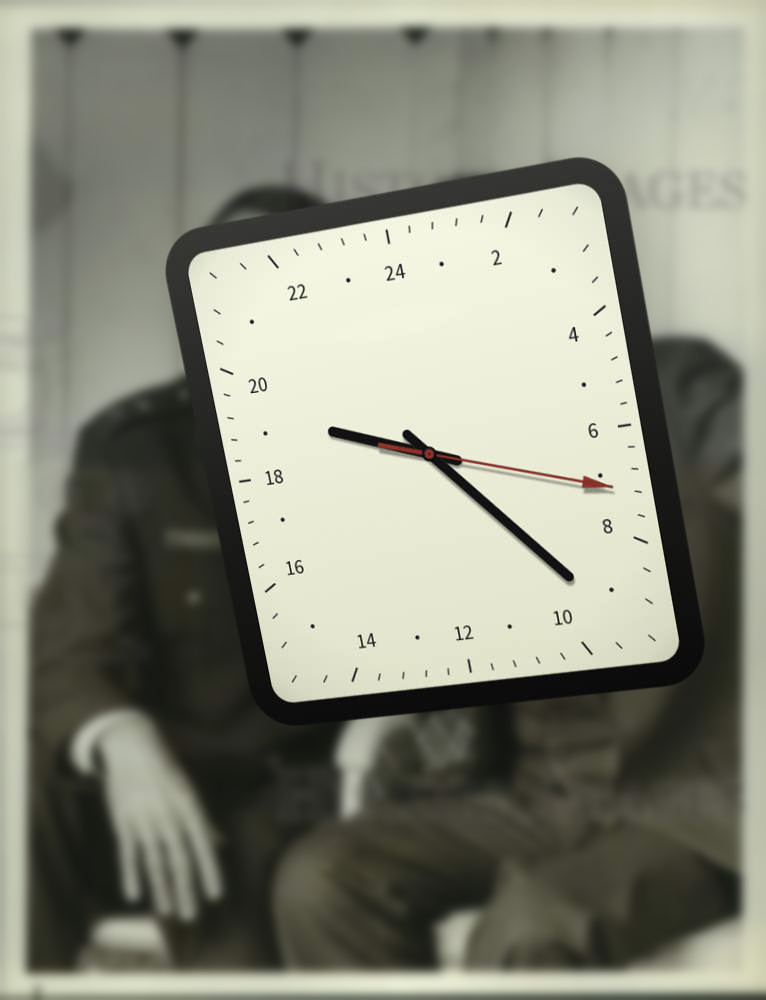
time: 19:23:18
